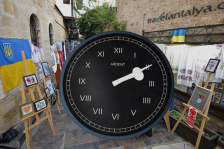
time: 2:10
